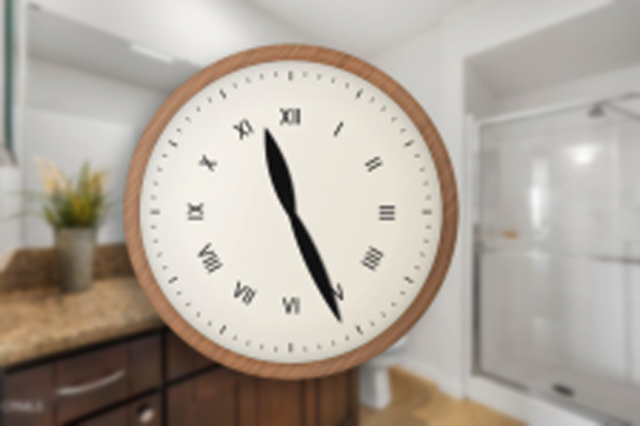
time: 11:26
